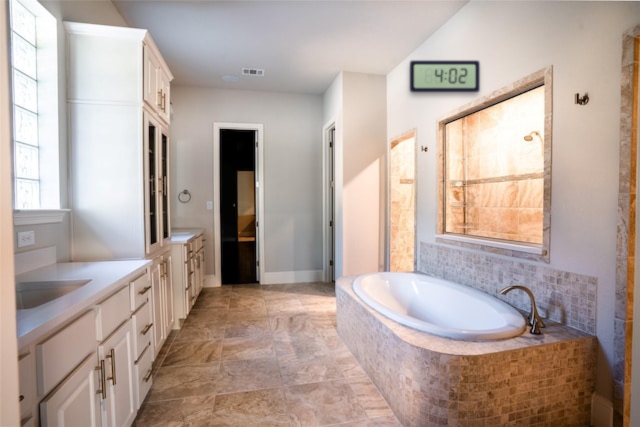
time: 4:02
